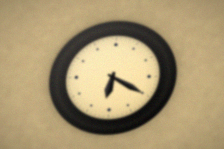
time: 6:20
